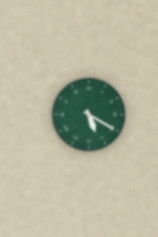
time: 5:20
